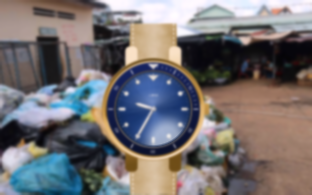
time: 9:35
